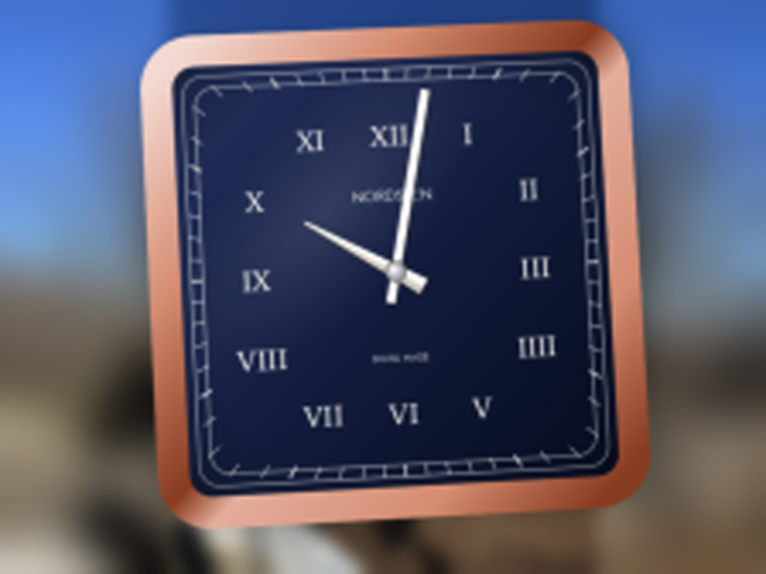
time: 10:02
